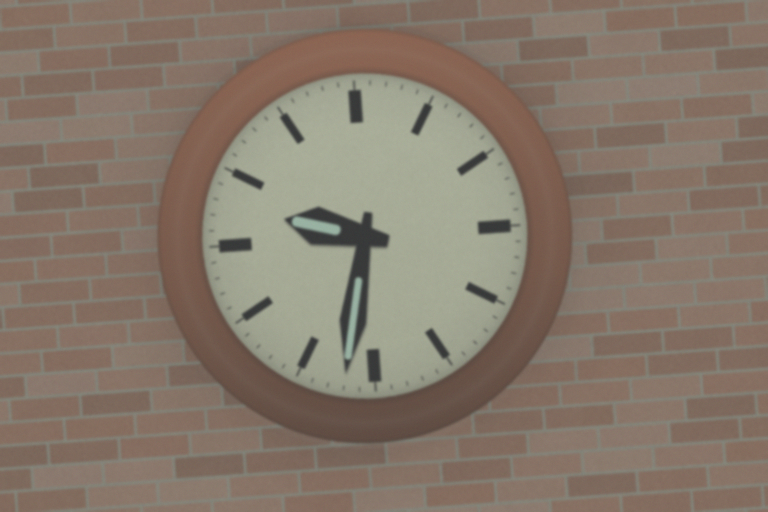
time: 9:32
